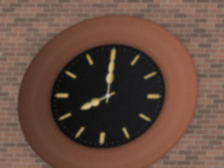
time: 8:00
